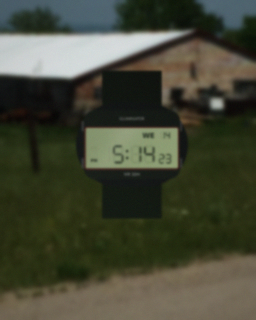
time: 5:14
